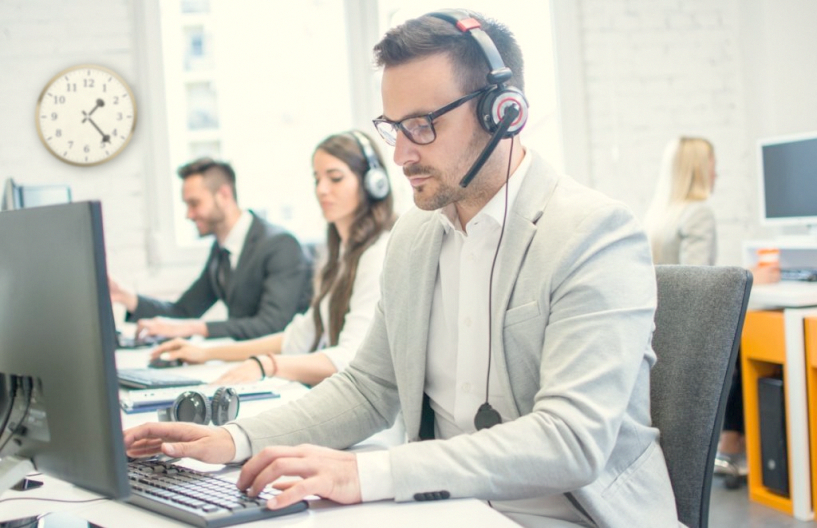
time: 1:23
